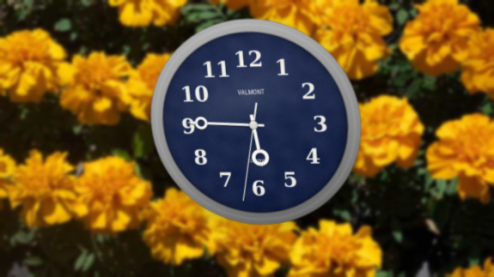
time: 5:45:32
